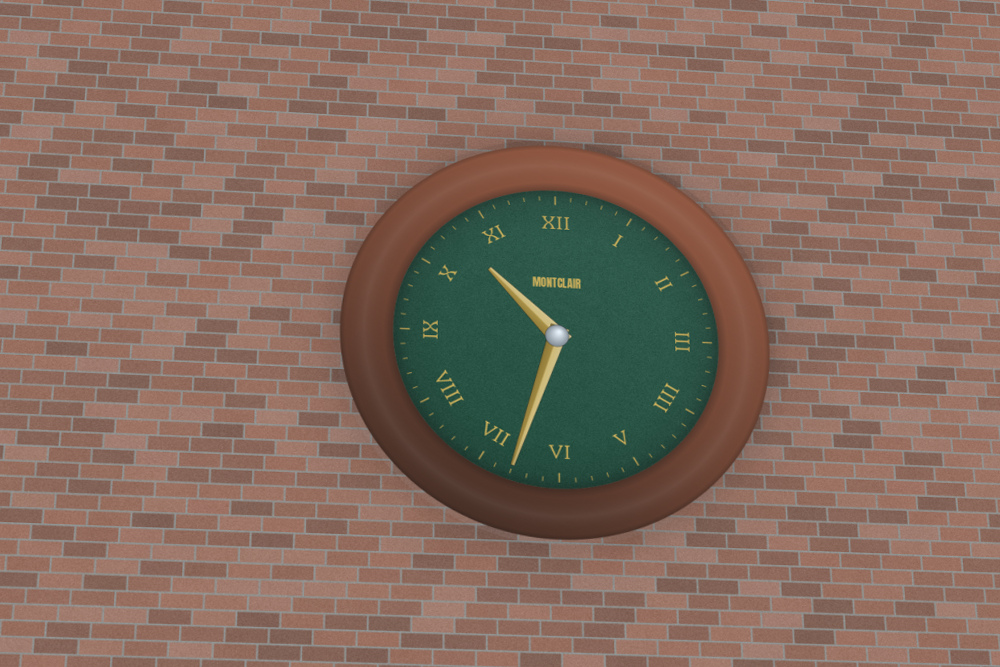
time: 10:33
